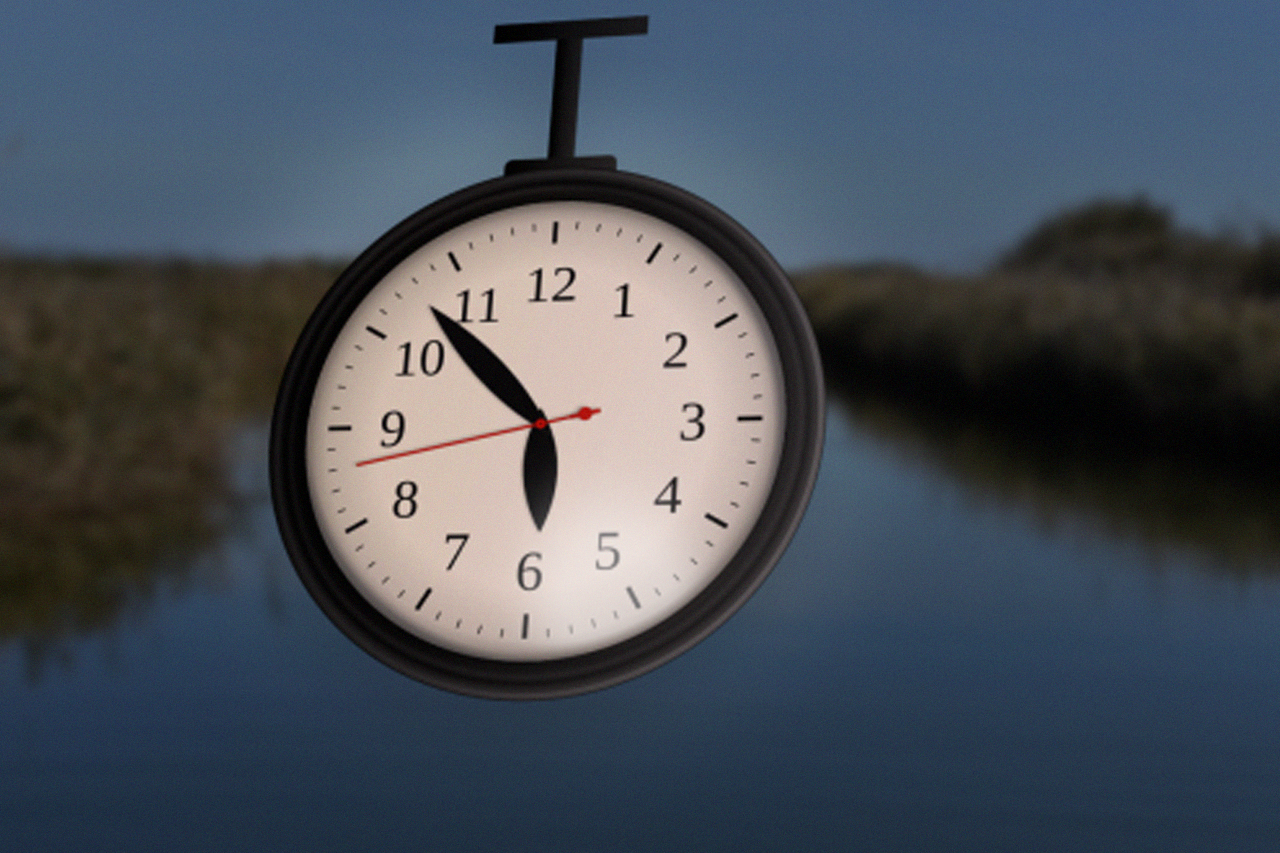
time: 5:52:43
